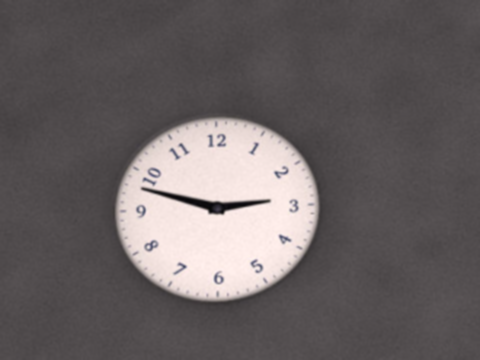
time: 2:48
